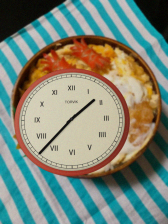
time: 1:37
